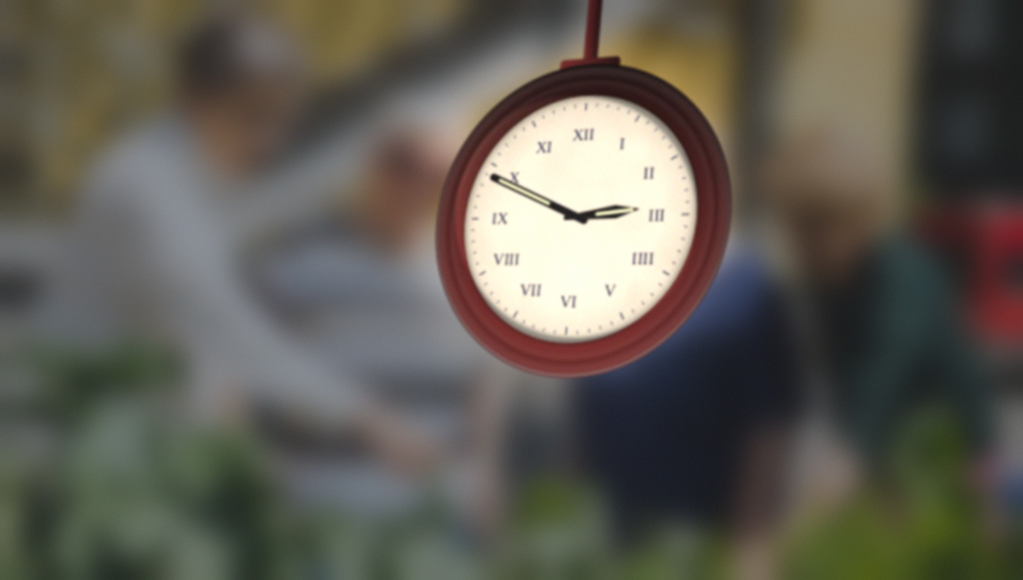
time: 2:49
